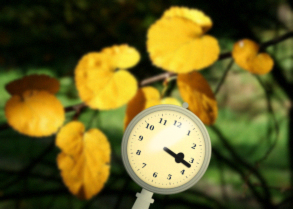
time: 3:17
